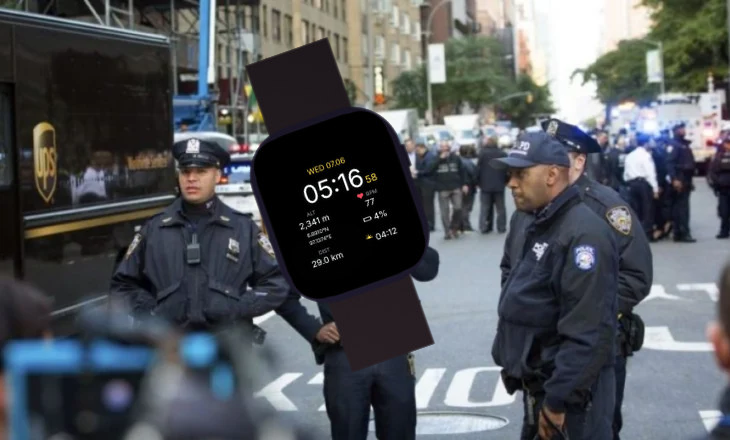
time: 5:16:58
